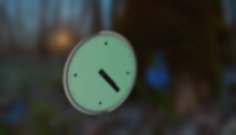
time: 4:22
